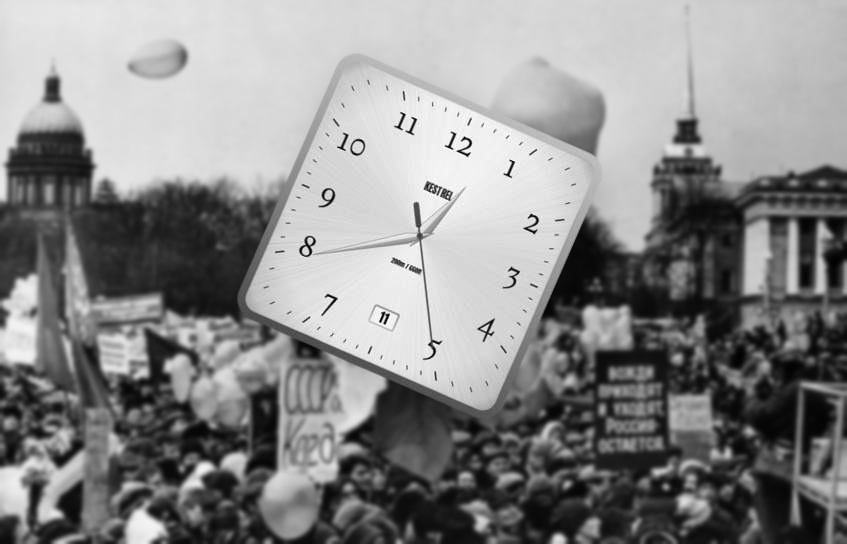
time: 12:39:25
